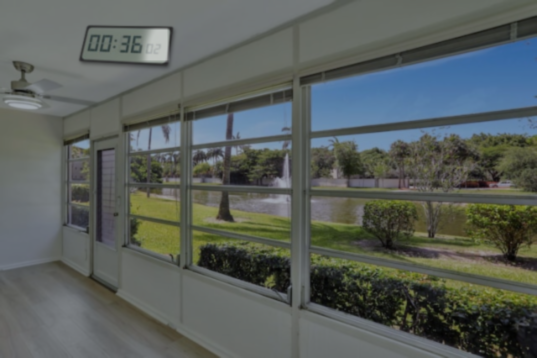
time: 0:36
